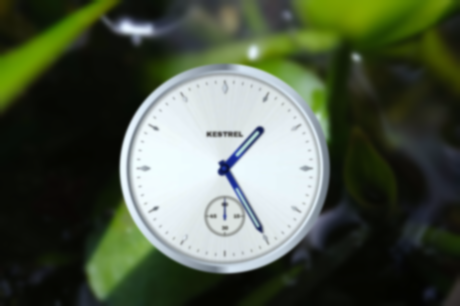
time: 1:25
